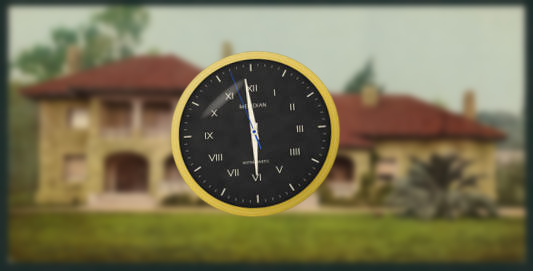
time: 5:58:57
